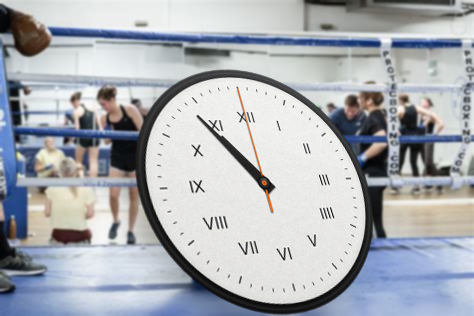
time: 10:54:00
